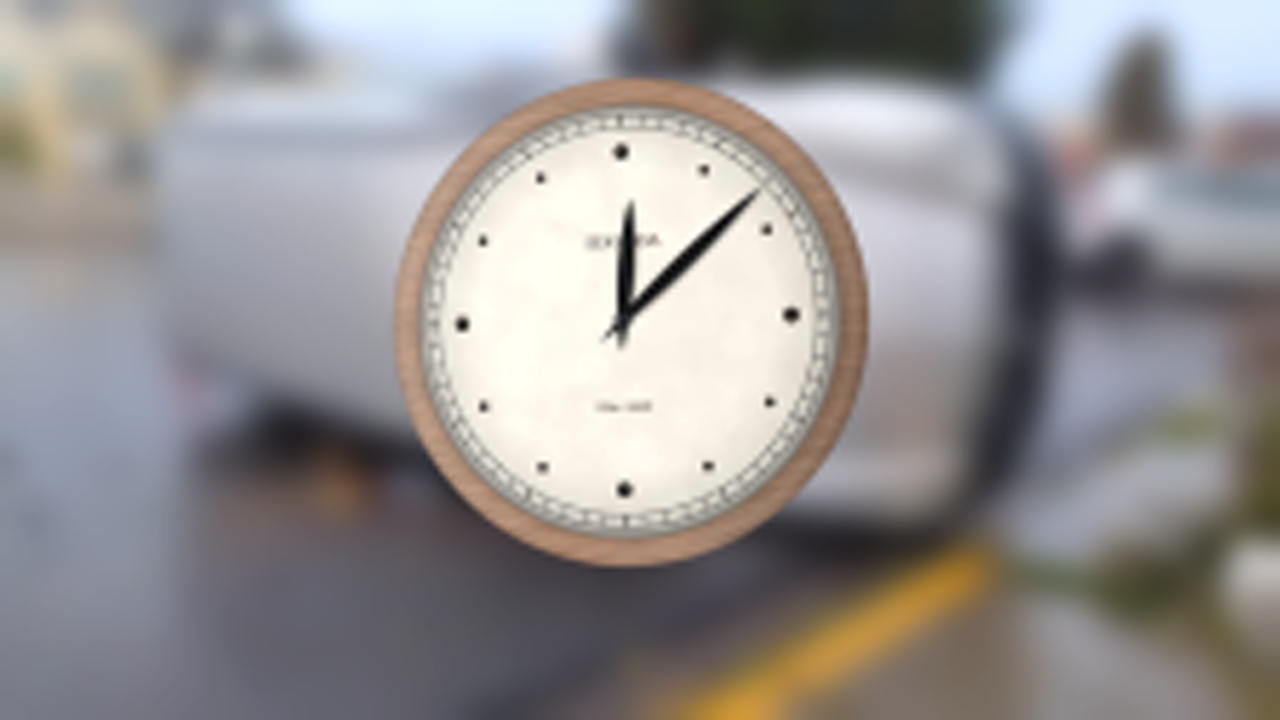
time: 12:08
